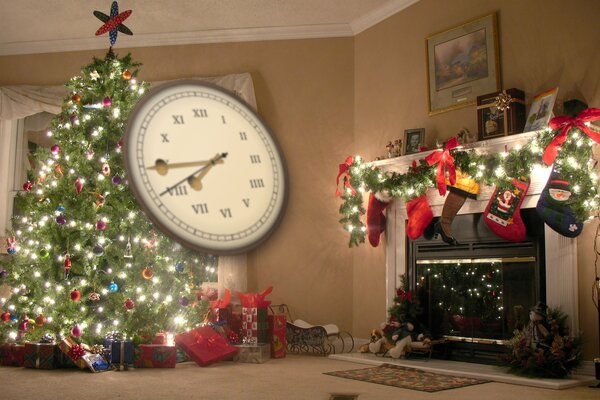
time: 7:44:41
